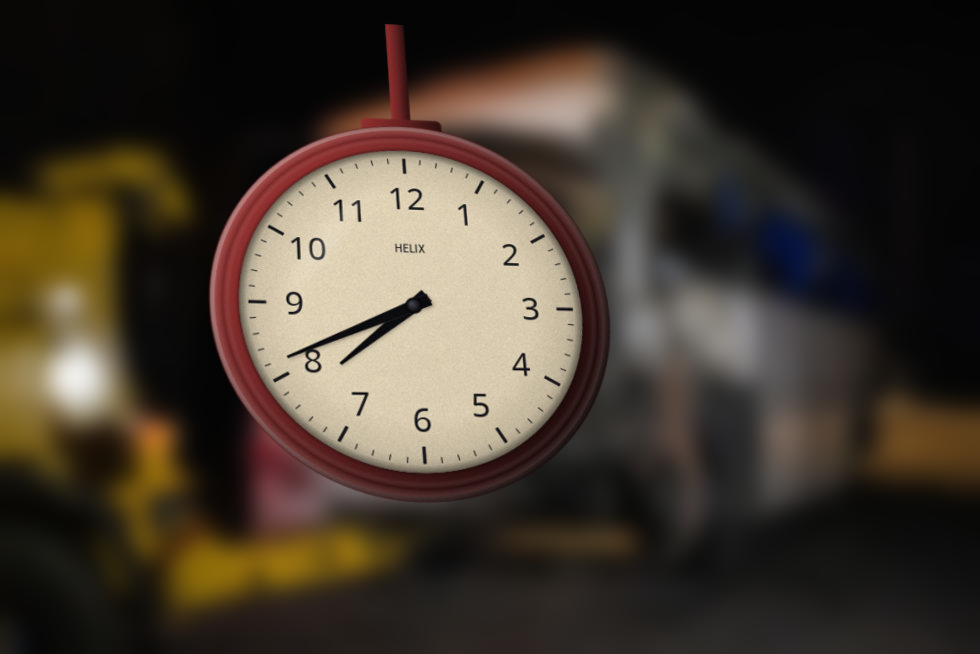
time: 7:41
